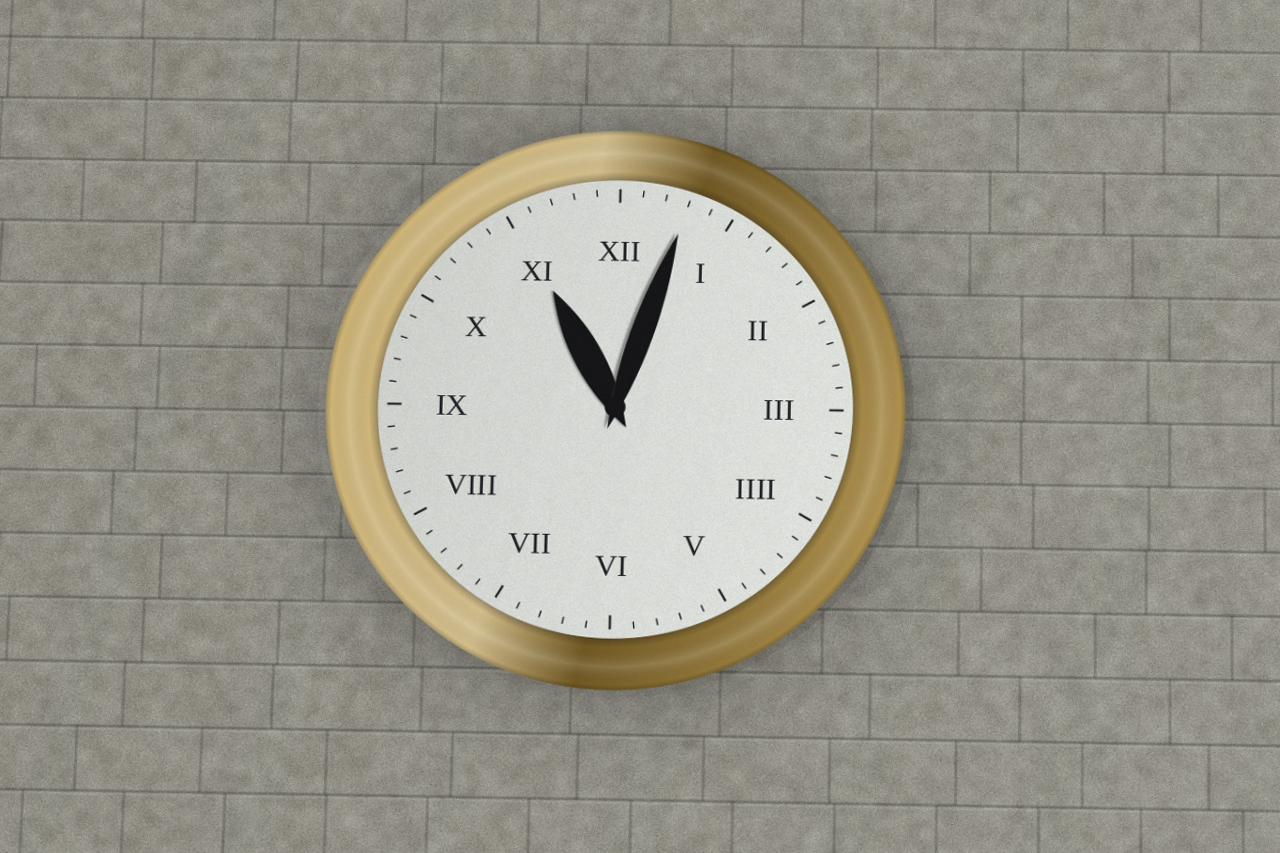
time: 11:03
